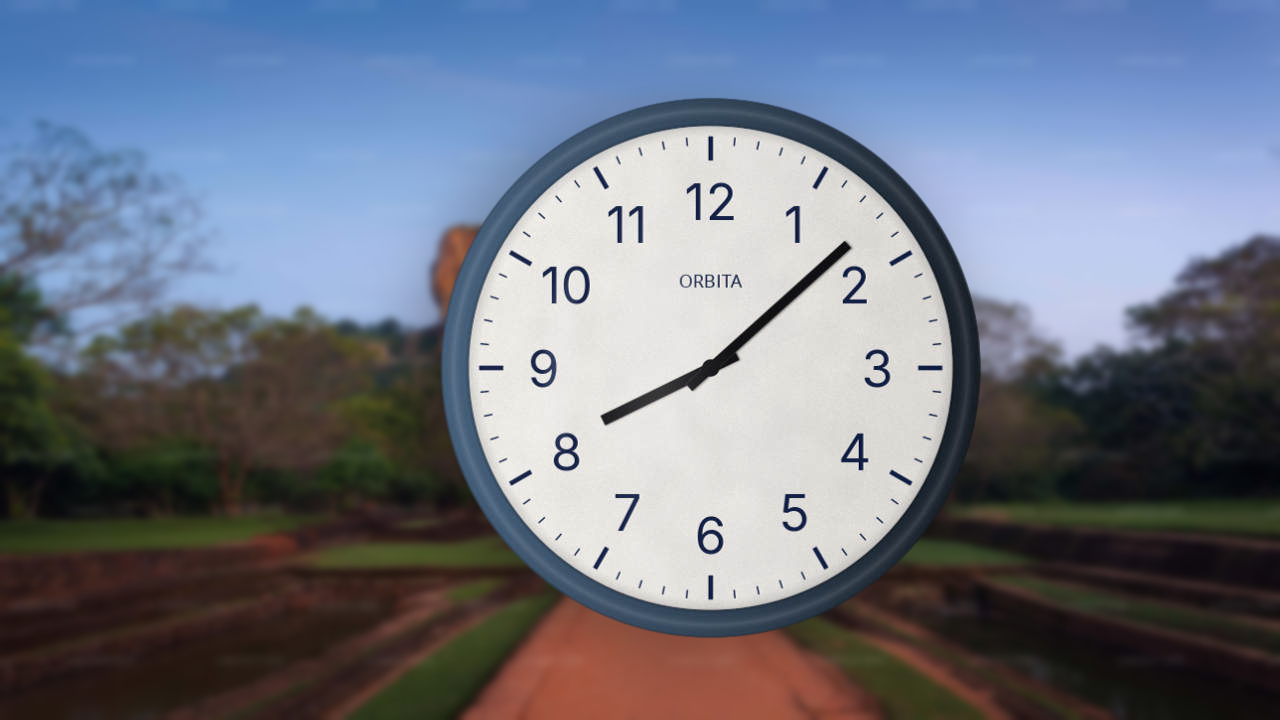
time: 8:08
